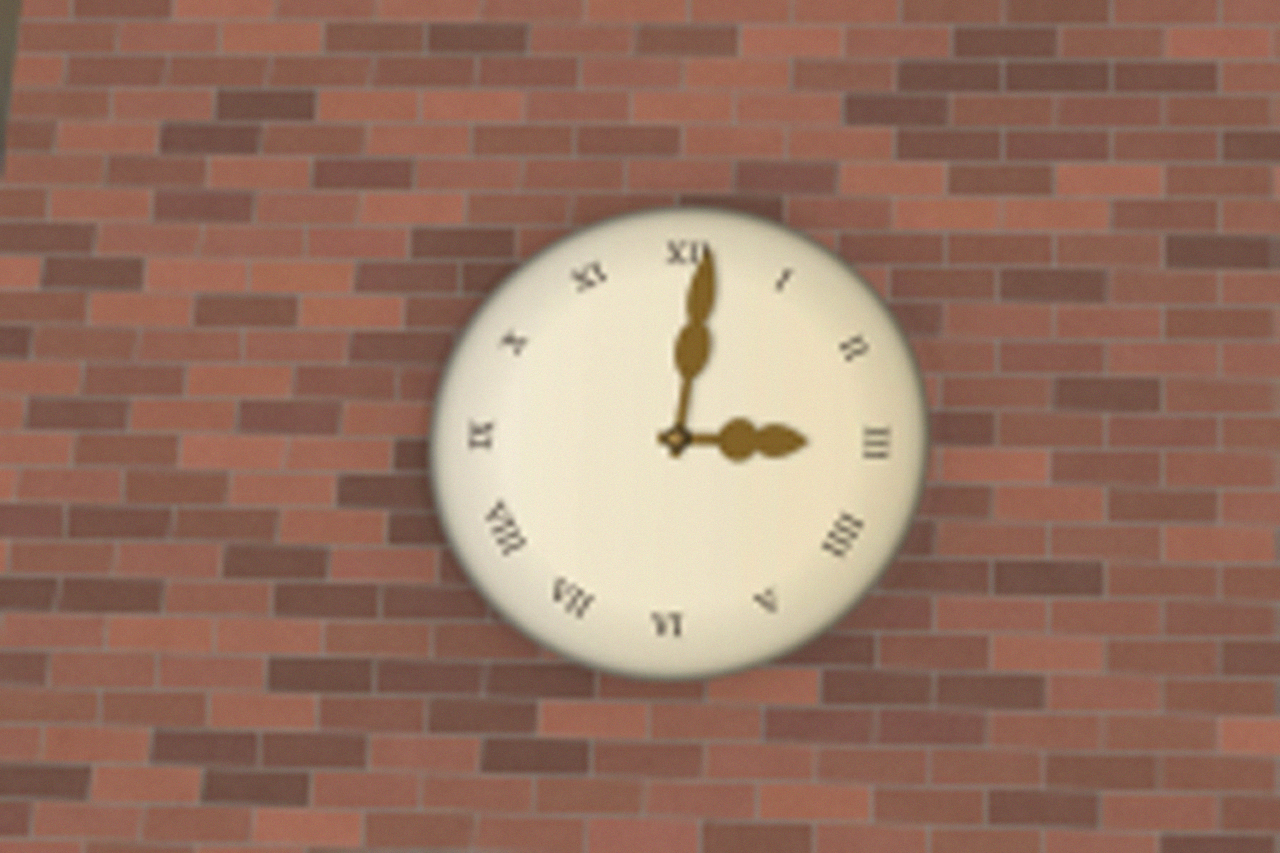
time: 3:01
